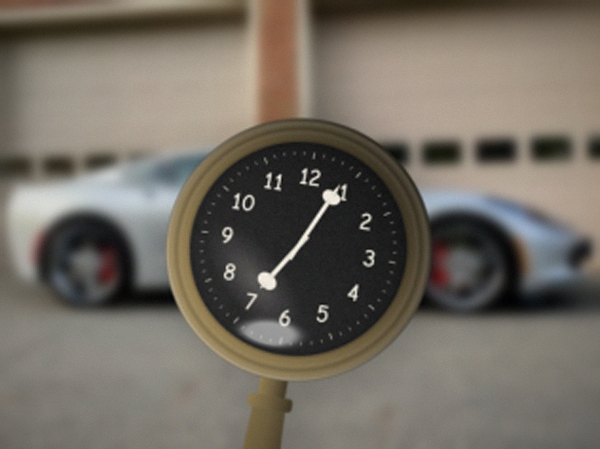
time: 7:04
